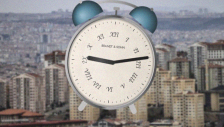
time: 9:13
